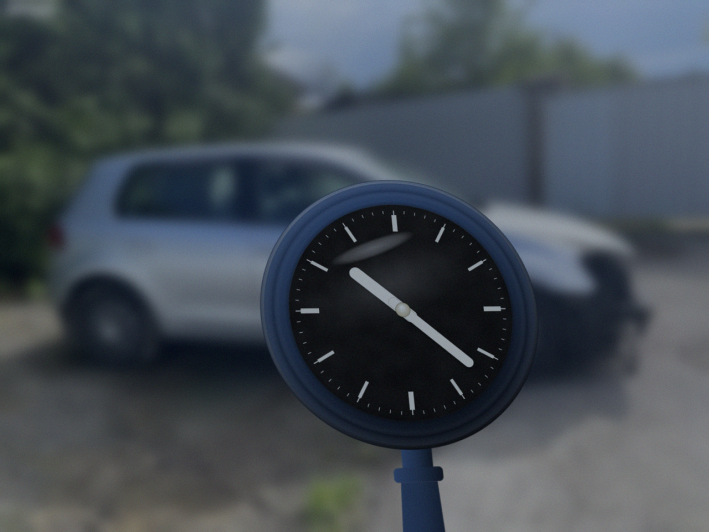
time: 10:22
